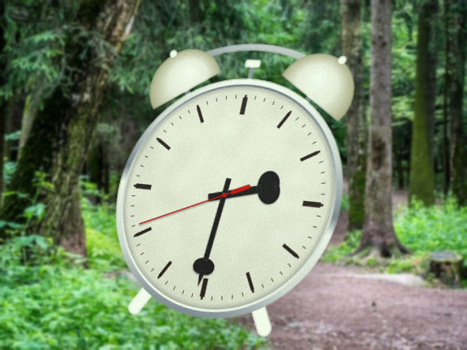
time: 2:30:41
